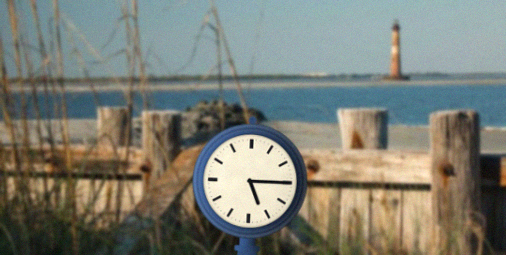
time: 5:15
